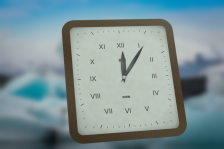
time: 12:06
